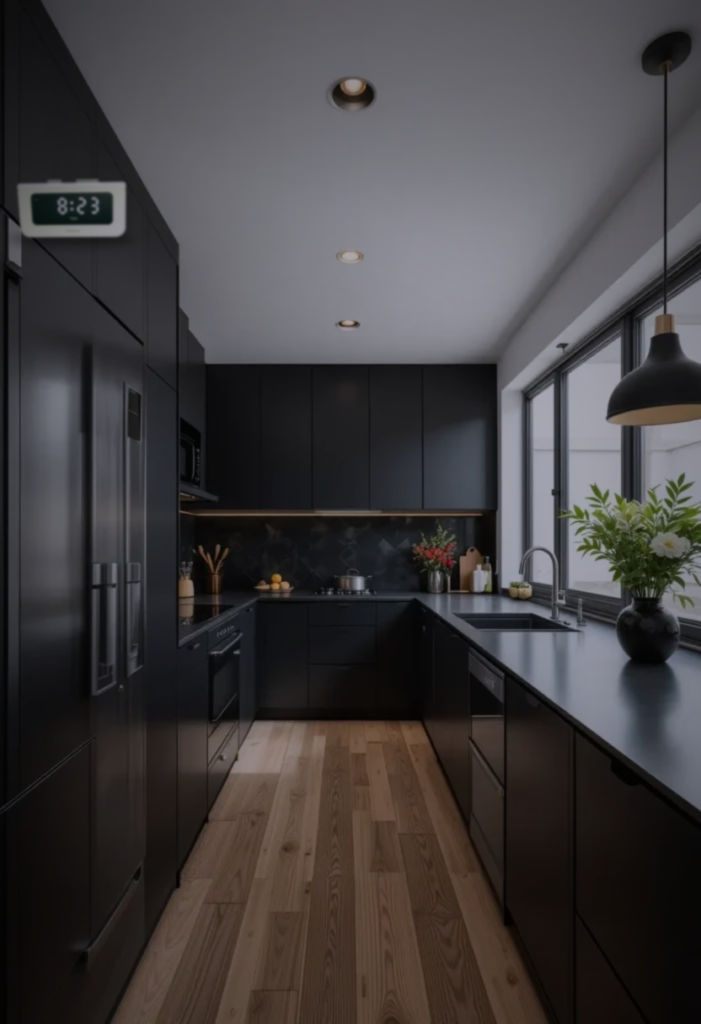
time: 8:23
